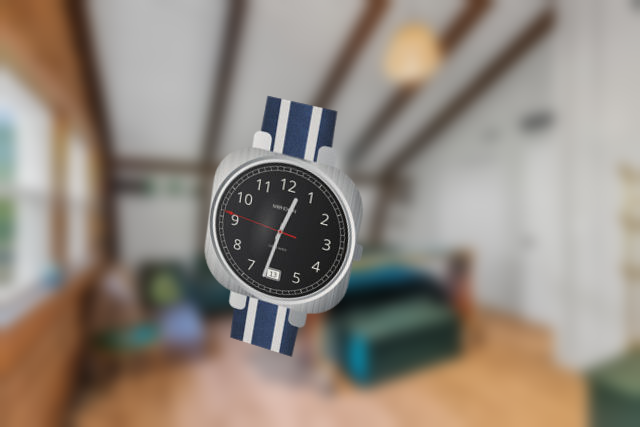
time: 12:31:46
